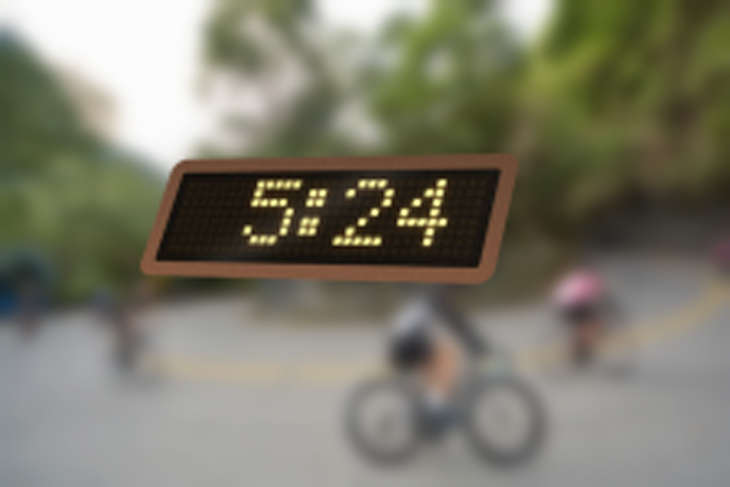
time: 5:24
